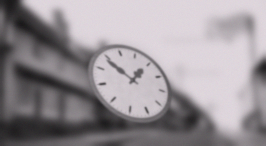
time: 1:54
